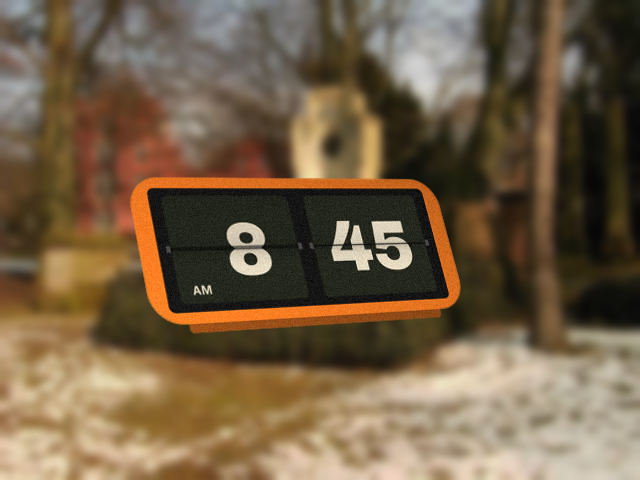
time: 8:45
